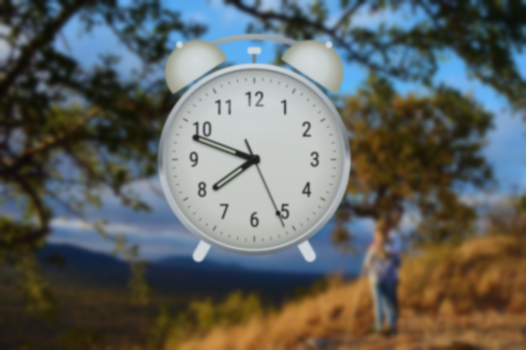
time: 7:48:26
